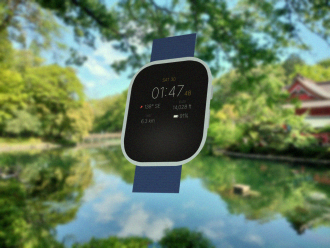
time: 1:47
